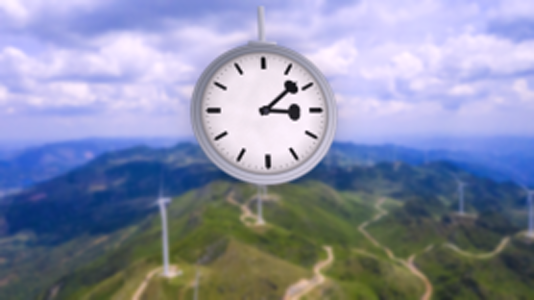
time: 3:08
